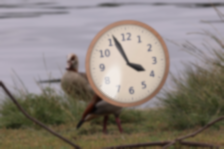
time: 3:56
